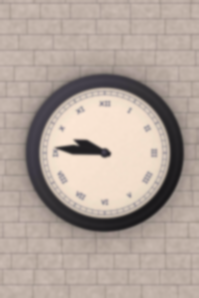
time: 9:46
